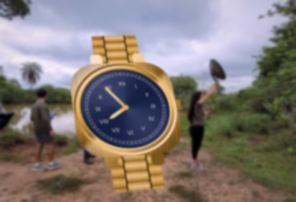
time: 7:54
